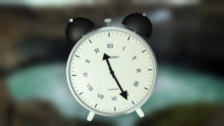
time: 11:26
